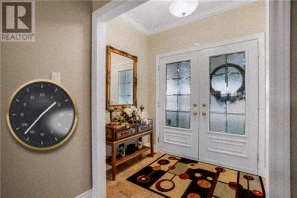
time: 1:37
